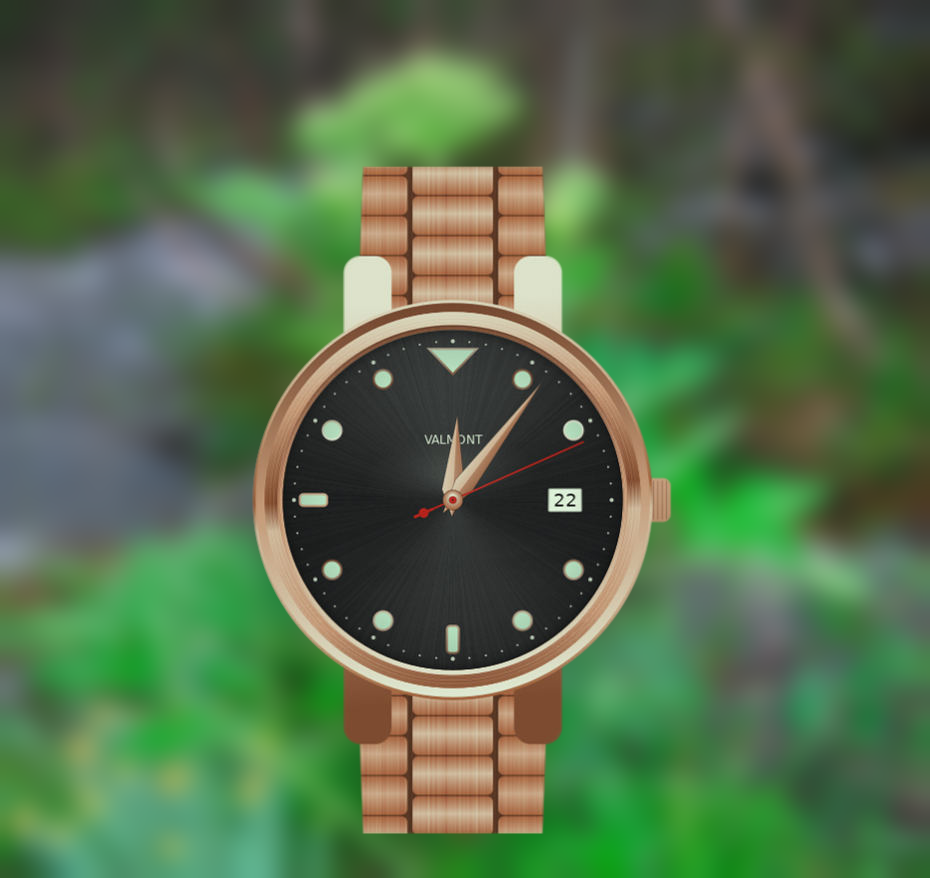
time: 12:06:11
